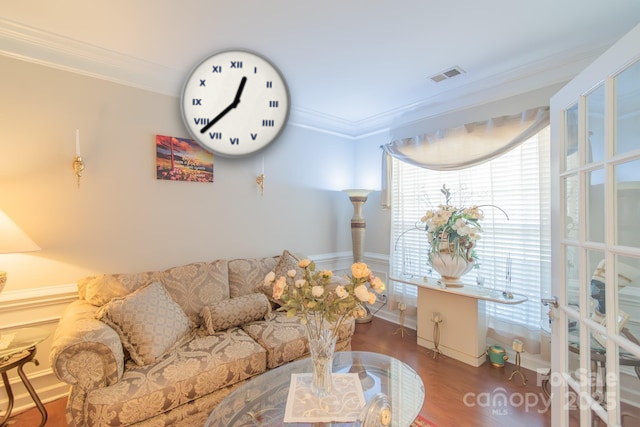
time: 12:38
